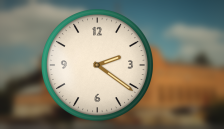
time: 2:21
